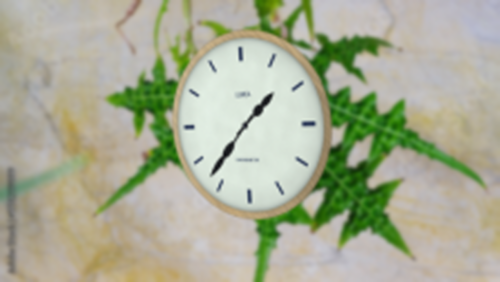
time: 1:37
